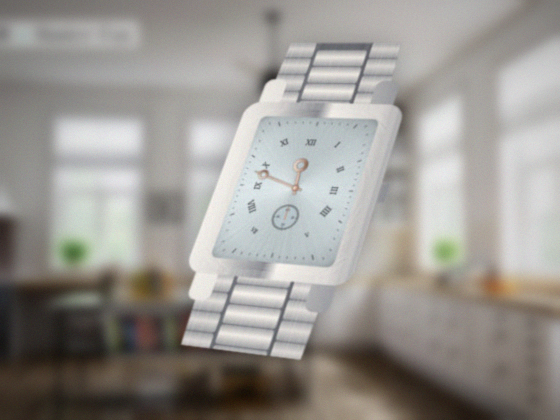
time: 11:48
